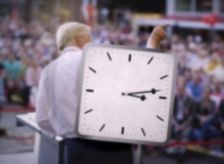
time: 3:13
